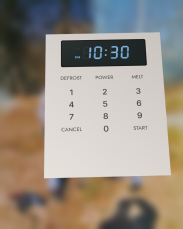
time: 10:30
